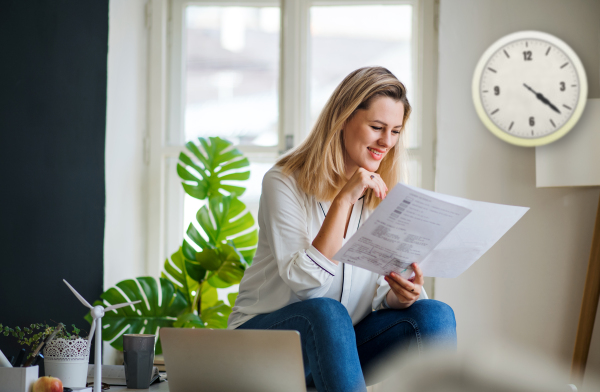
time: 4:22
